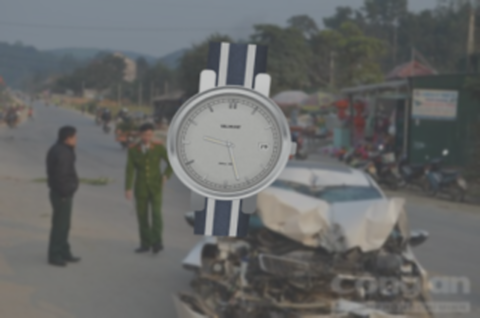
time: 9:27
